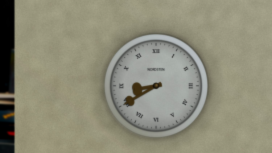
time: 8:40
